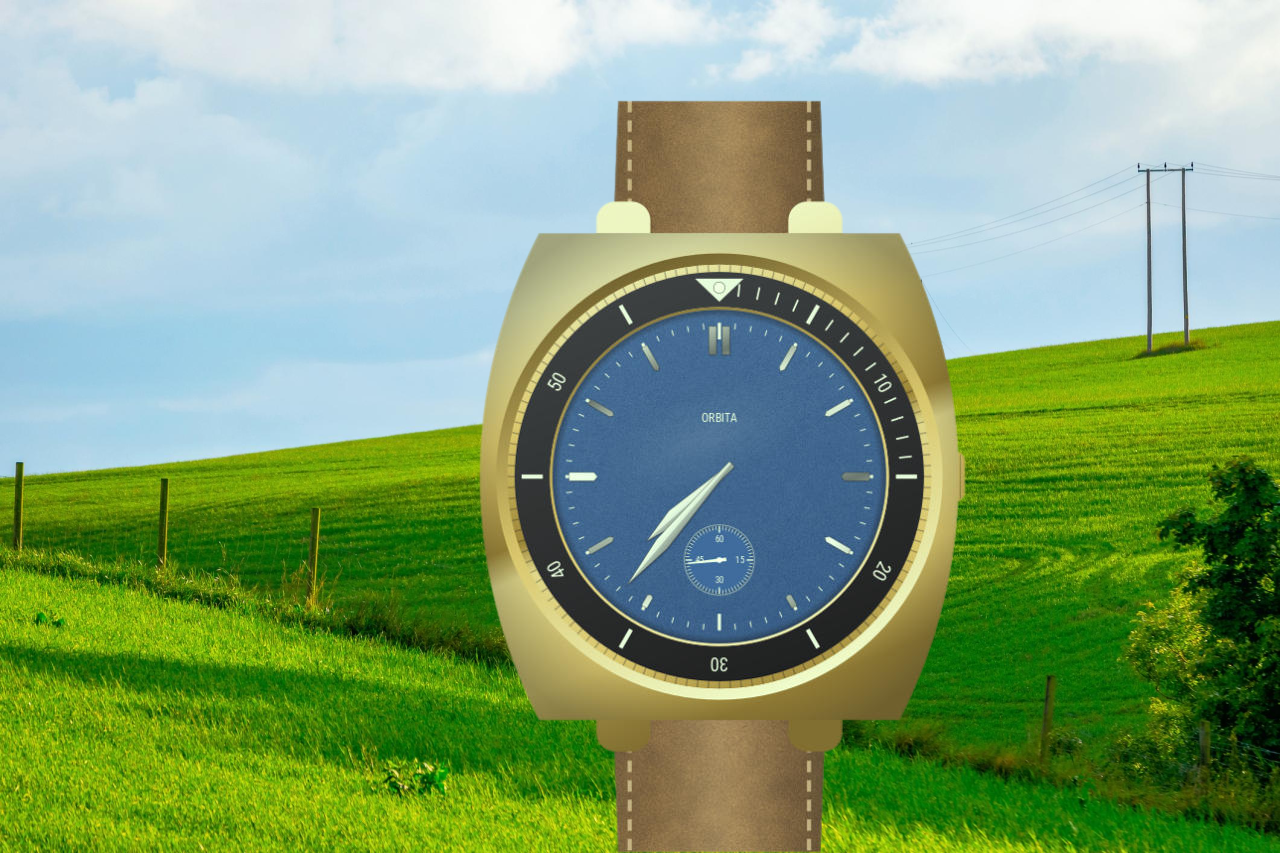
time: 7:36:44
